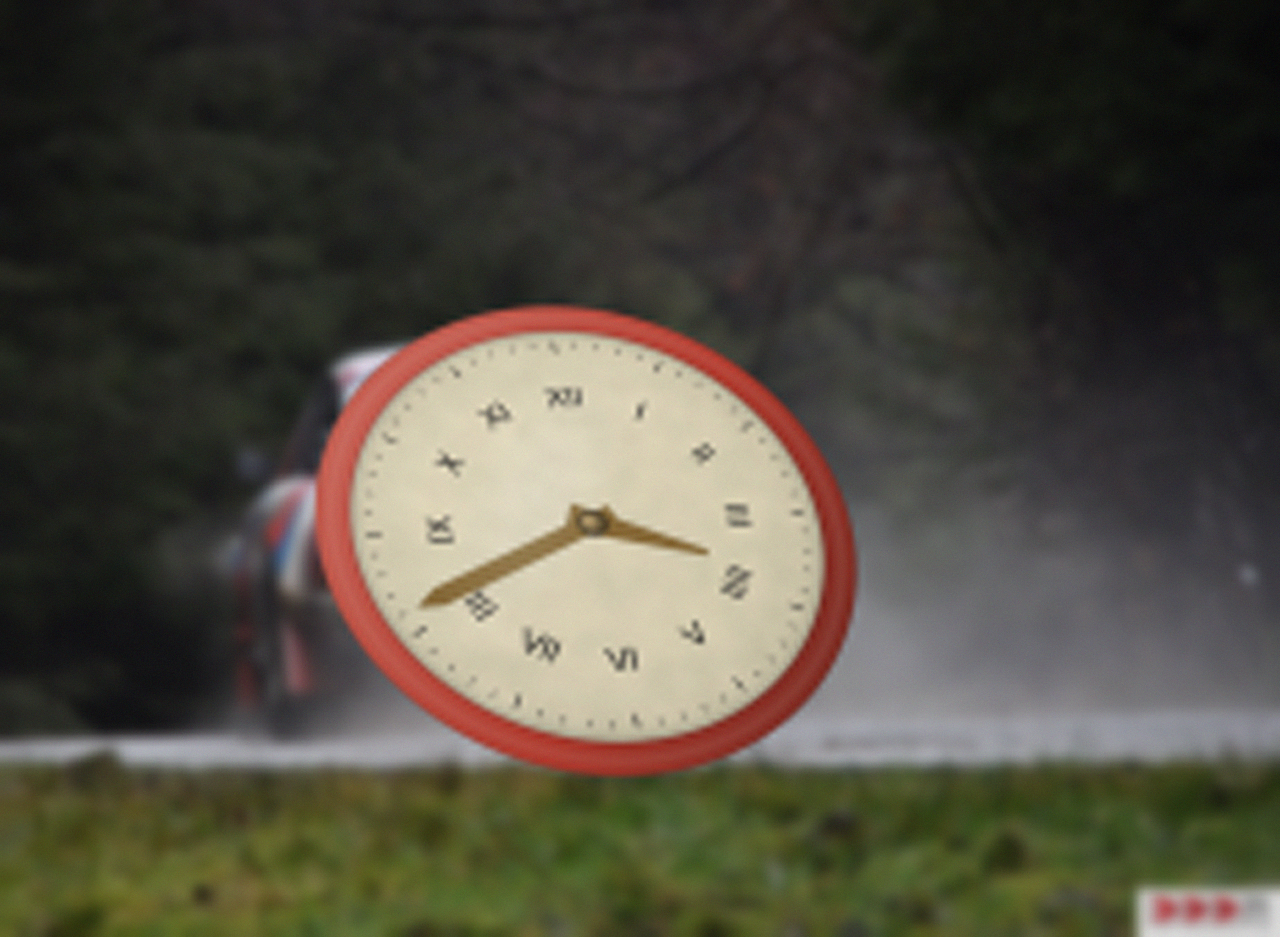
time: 3:41
